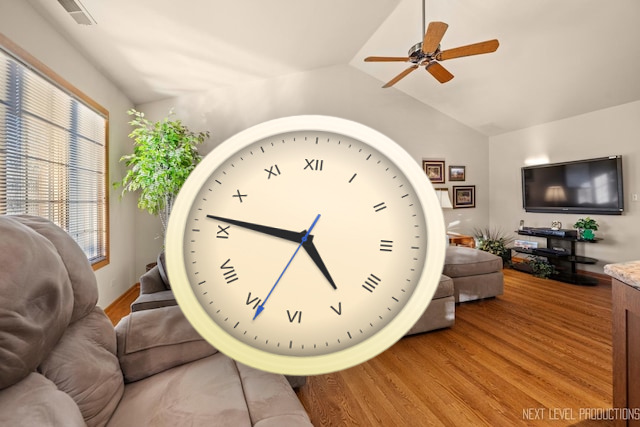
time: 4:46:34
